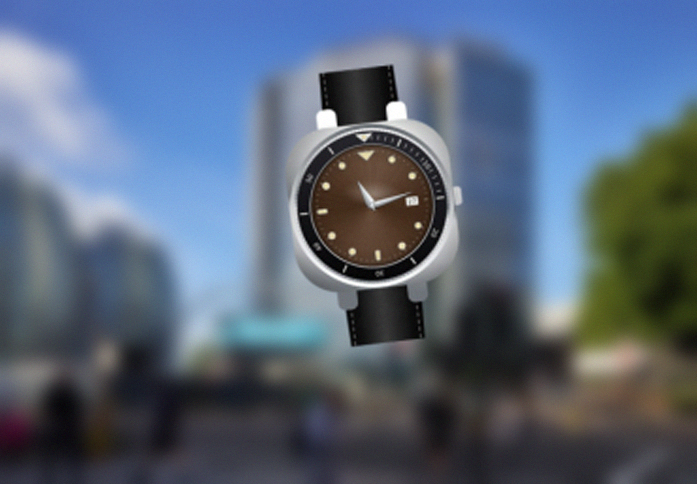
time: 11:13
